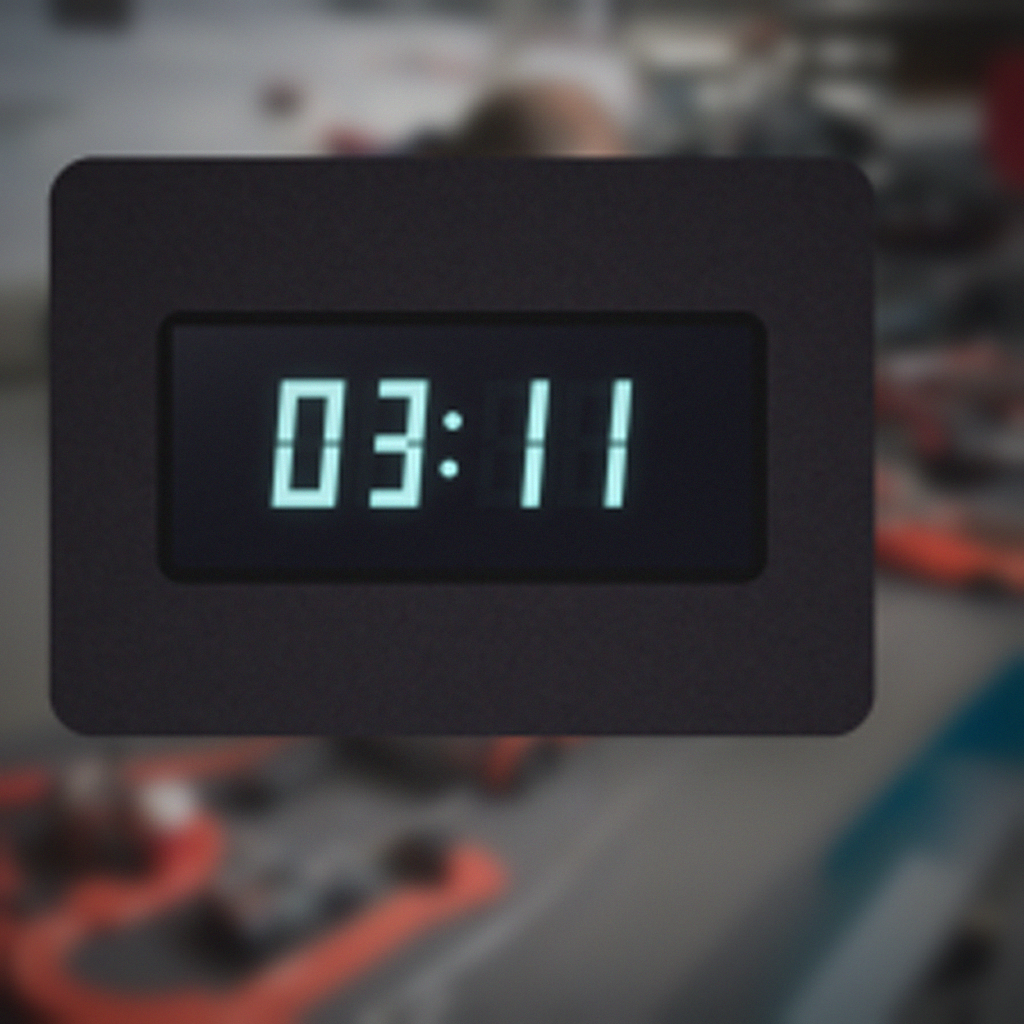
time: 3:11
